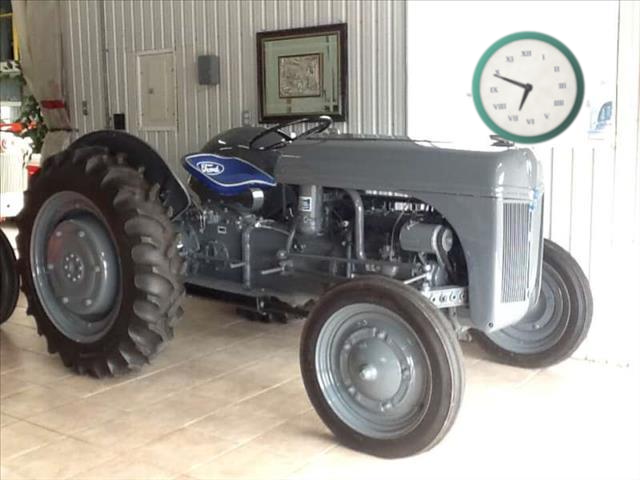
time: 6:49
